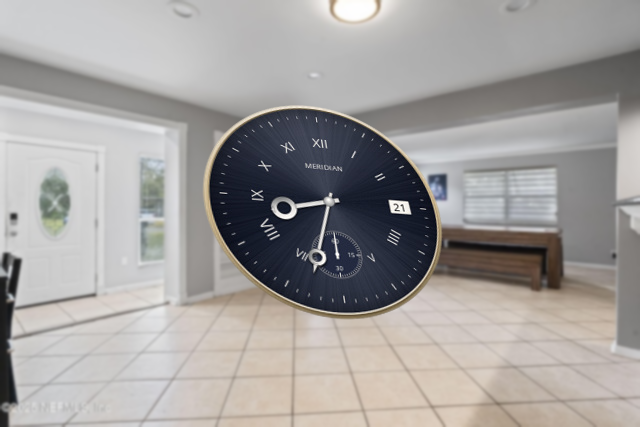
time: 8:33
